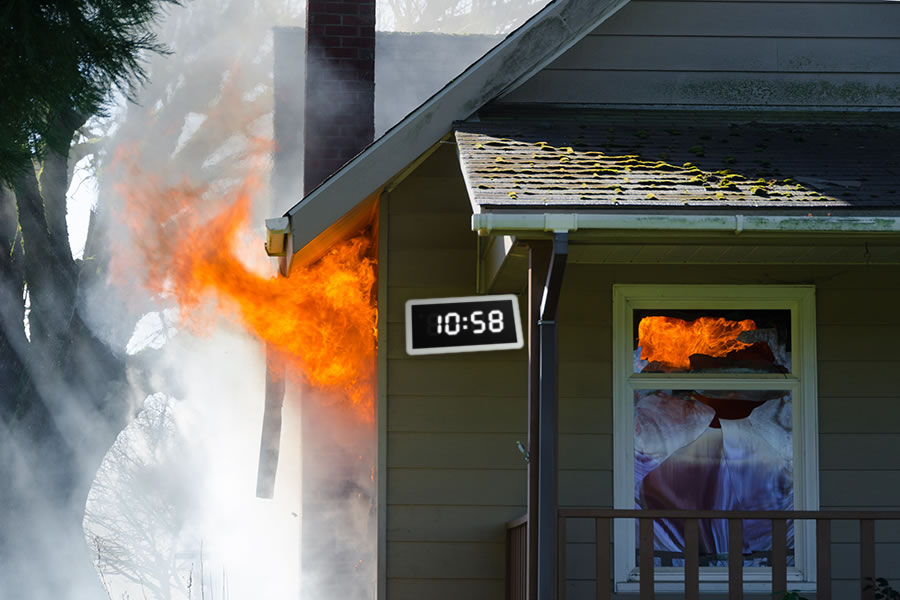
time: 10:58
